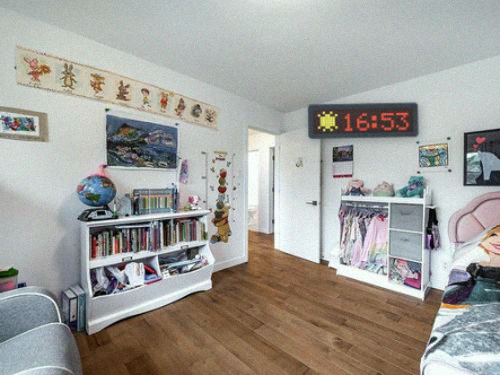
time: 16:53
